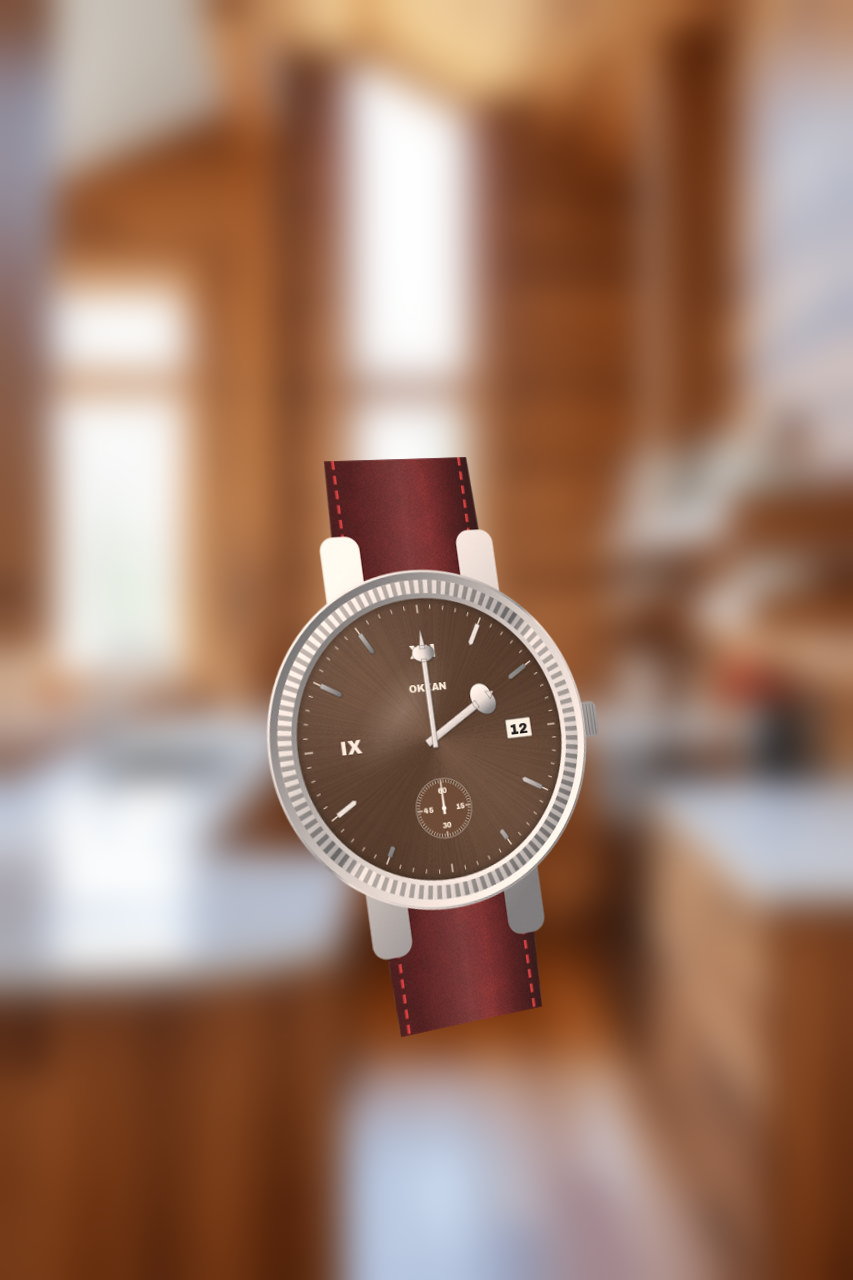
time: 2:00
